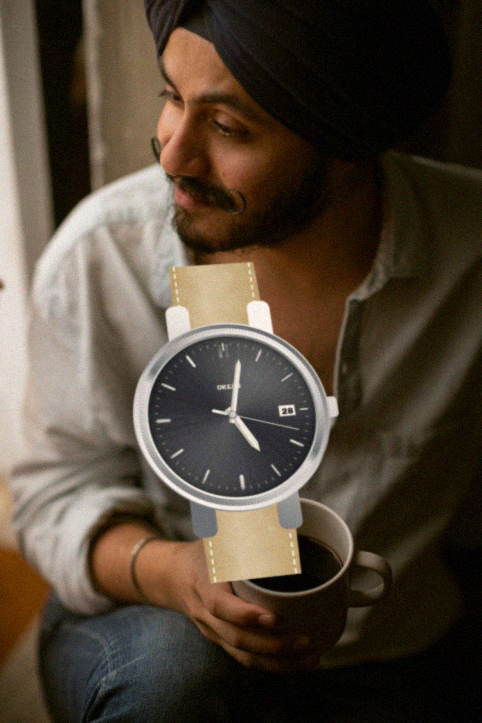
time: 5:02:18
